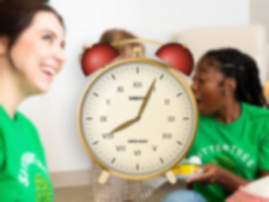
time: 8:04
